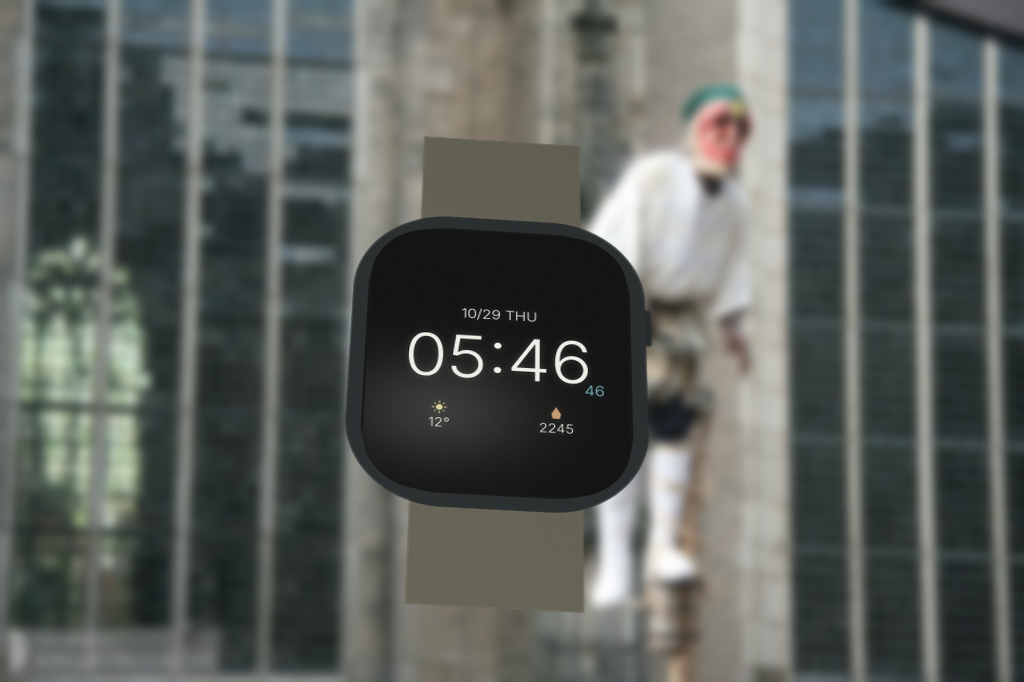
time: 5:46:46
